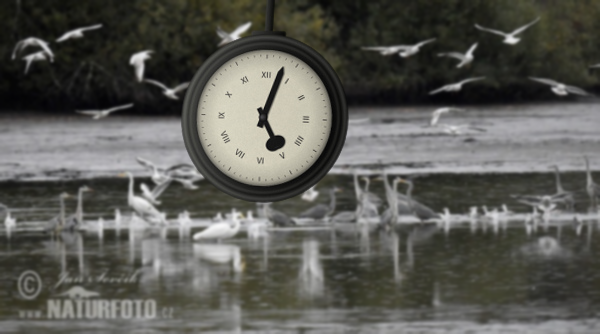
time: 5:03
